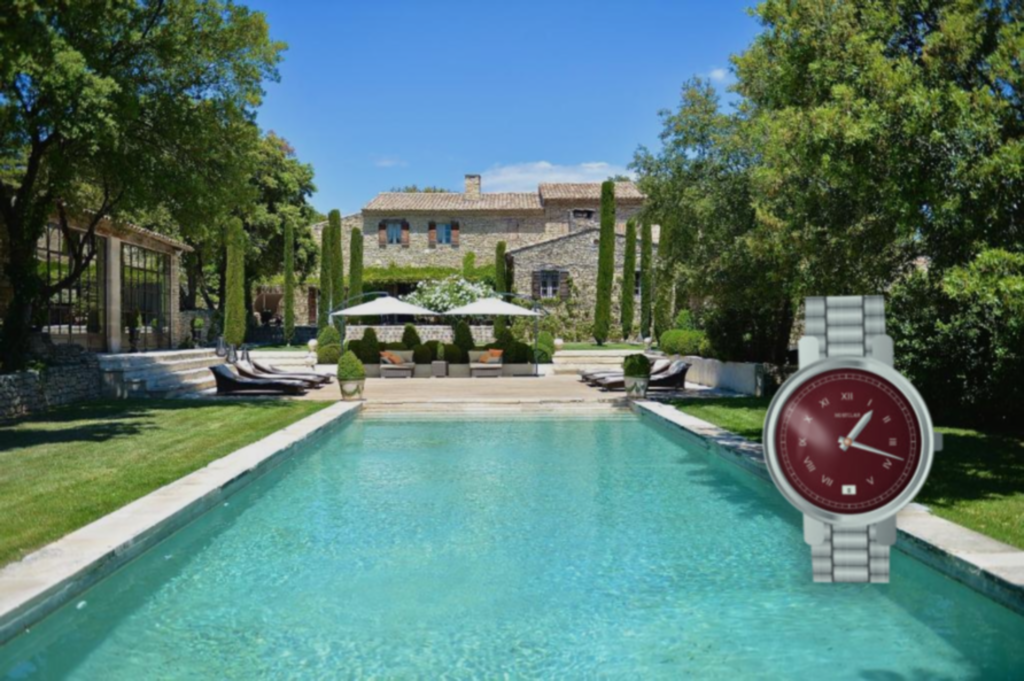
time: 1:18
